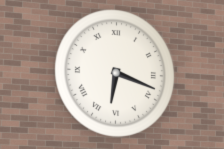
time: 6:18
